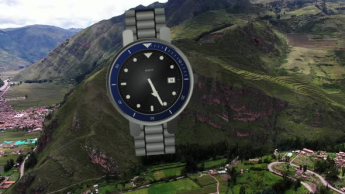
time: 5:26
